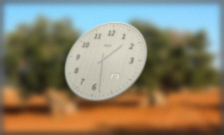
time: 1:28
